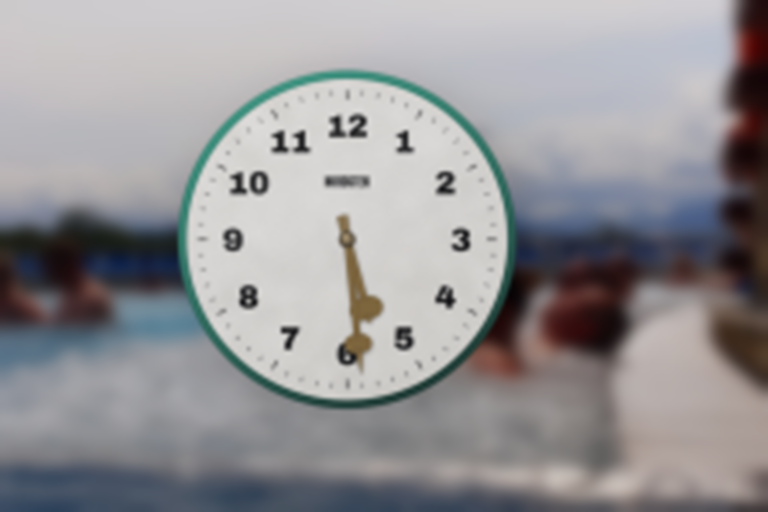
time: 5:29
